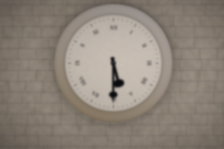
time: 5:30
